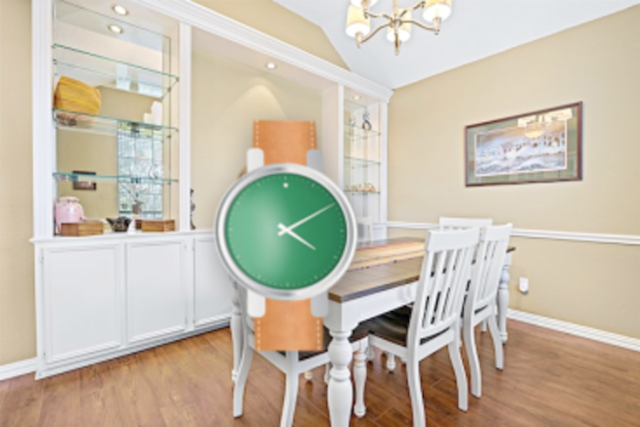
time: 4:10
